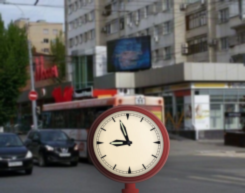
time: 8:57
